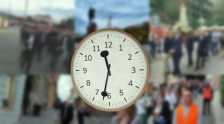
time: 11:32
